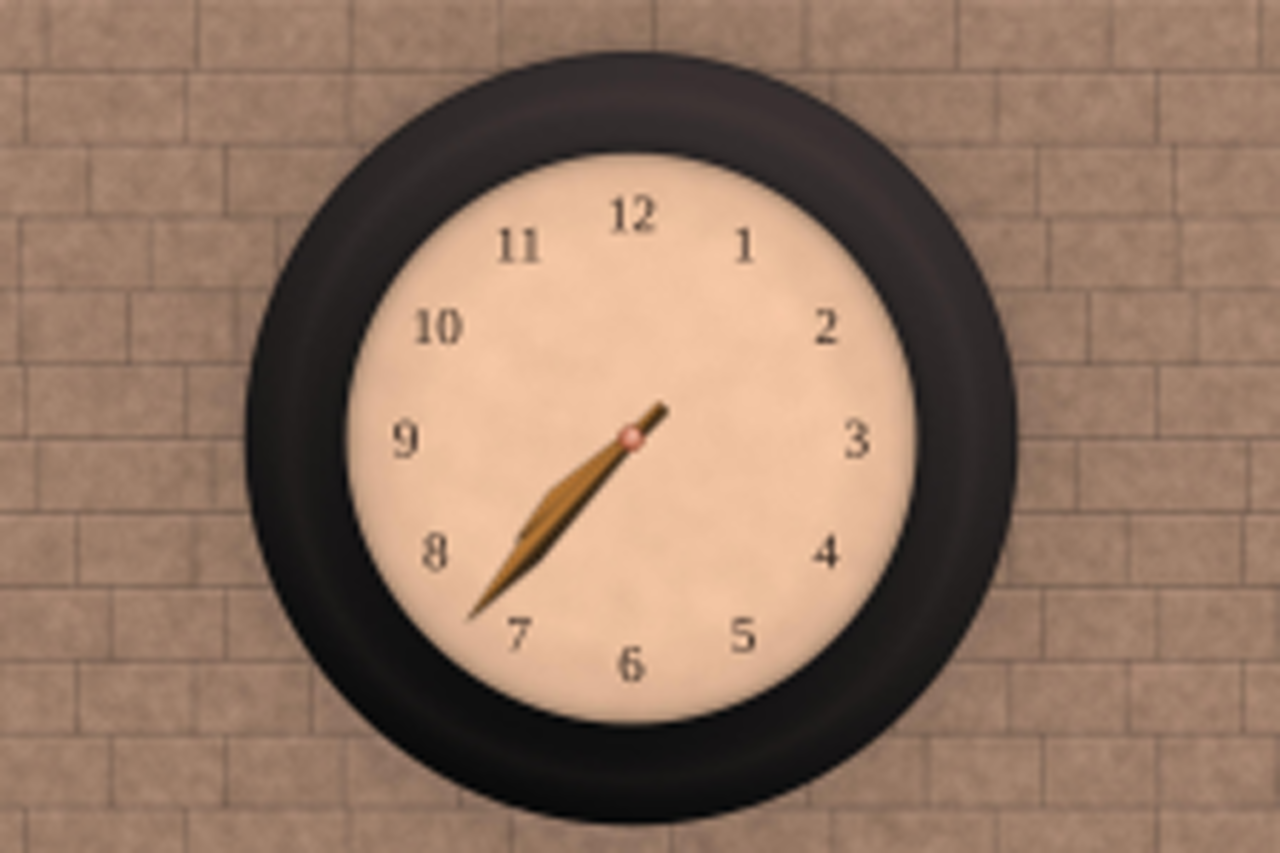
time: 7:37
